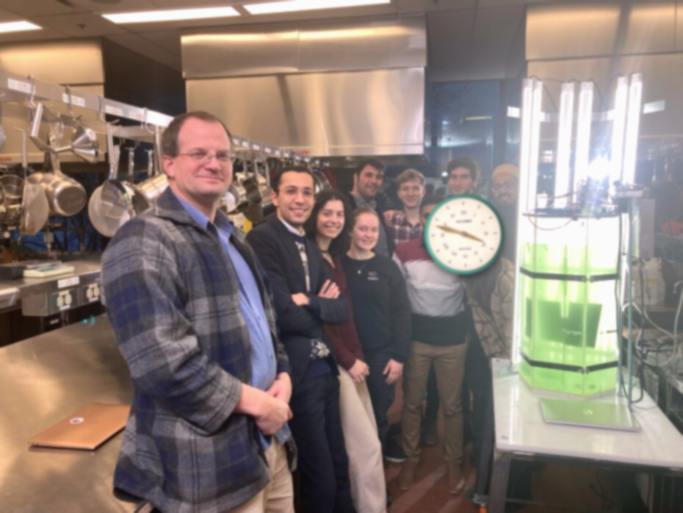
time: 3:48
